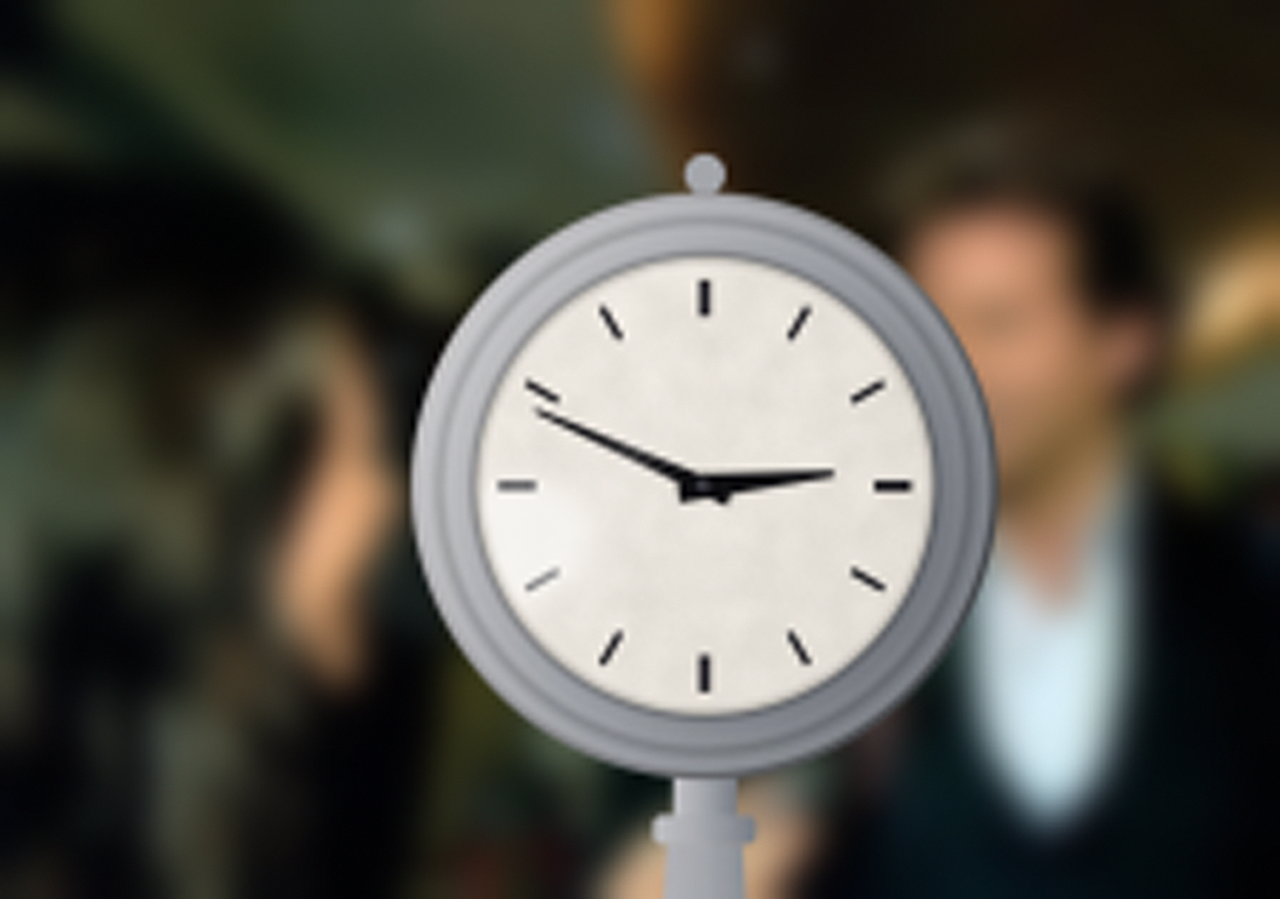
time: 2:49
